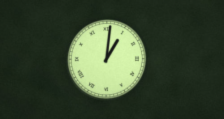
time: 1:01
